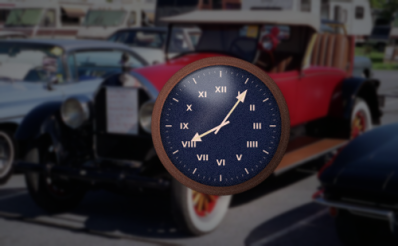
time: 8:06
